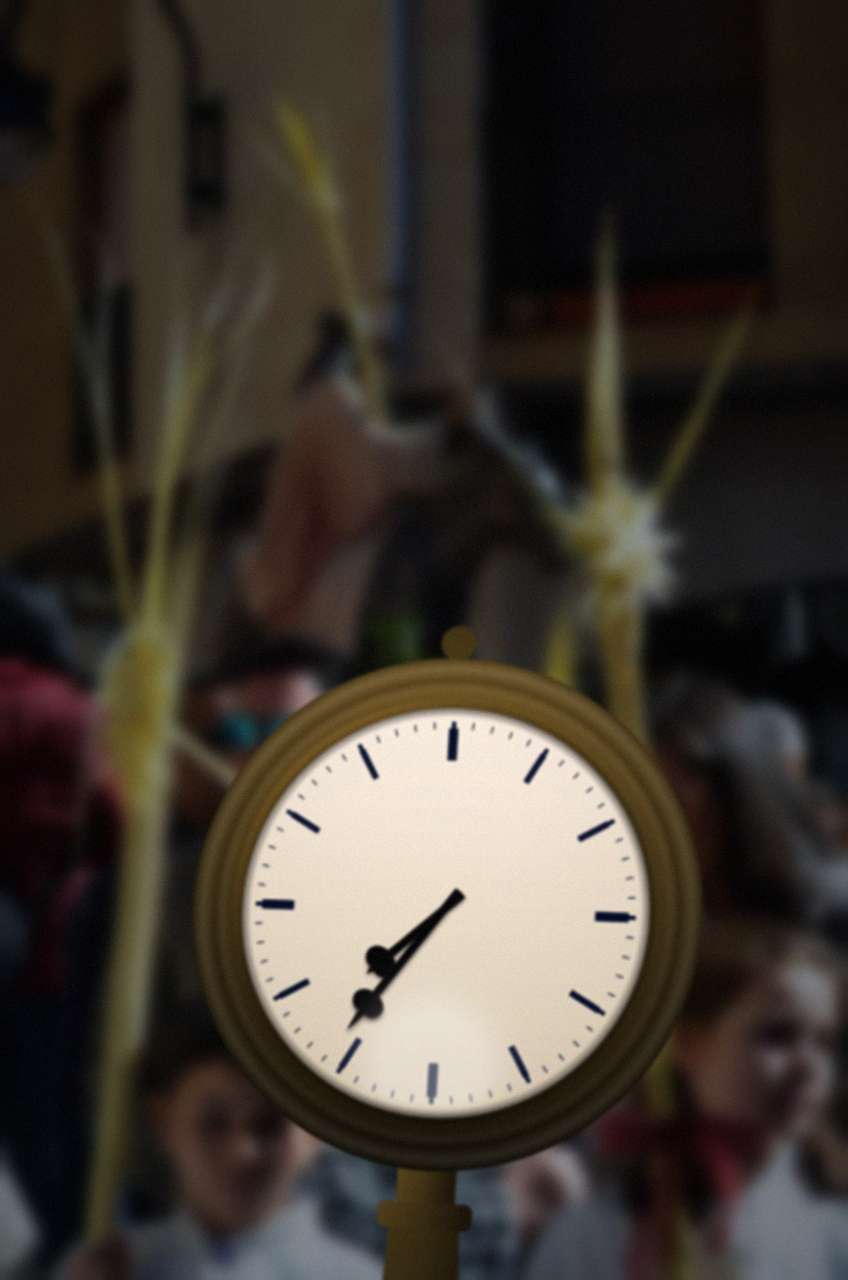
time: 7:36
